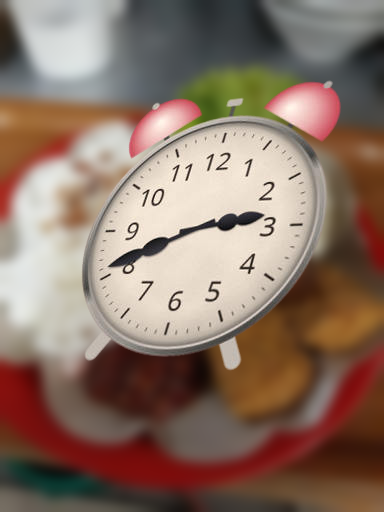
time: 2:41
